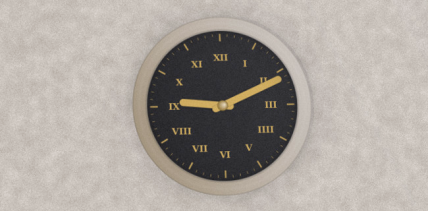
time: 9:11
